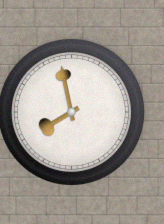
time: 7:58
